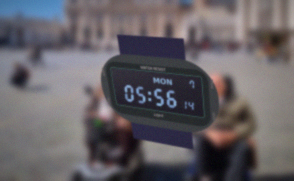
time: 5:56
